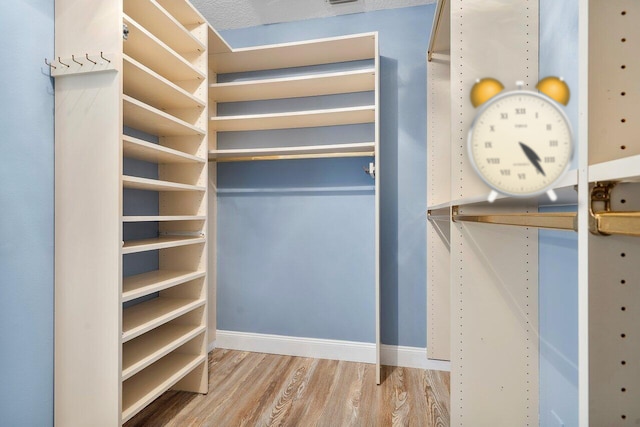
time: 4:24
